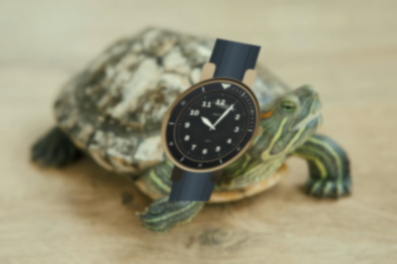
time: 10:05
